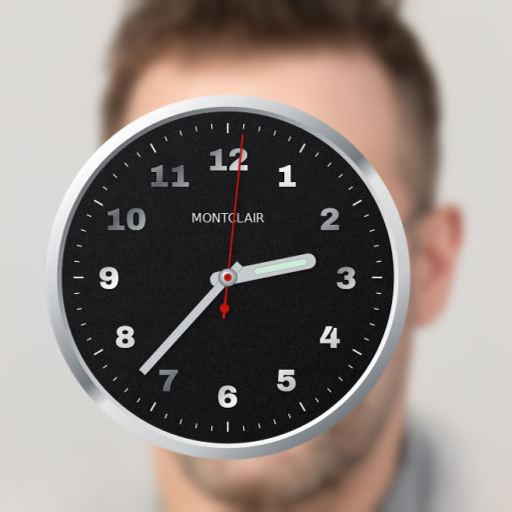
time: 2:37:01
